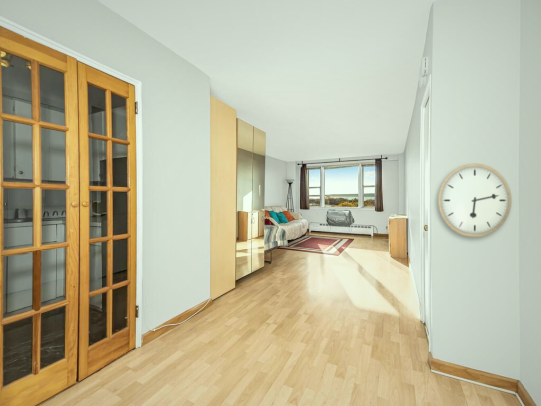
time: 6:13
